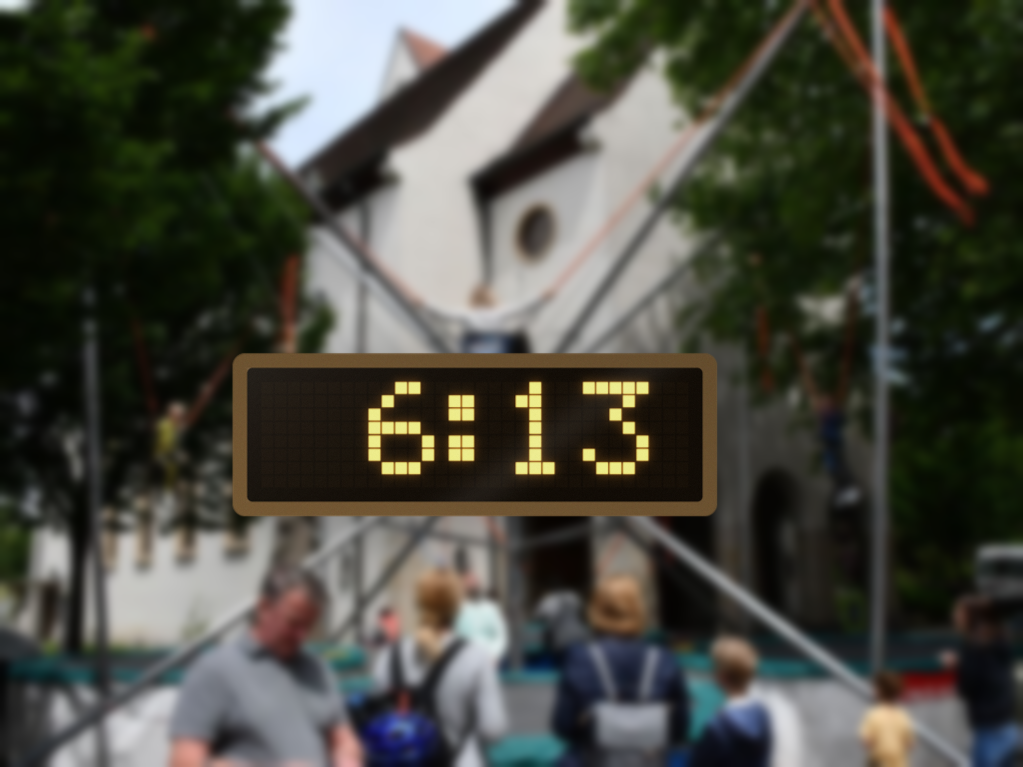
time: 6:13
